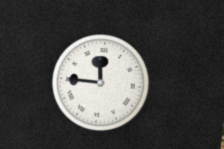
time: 11:45
